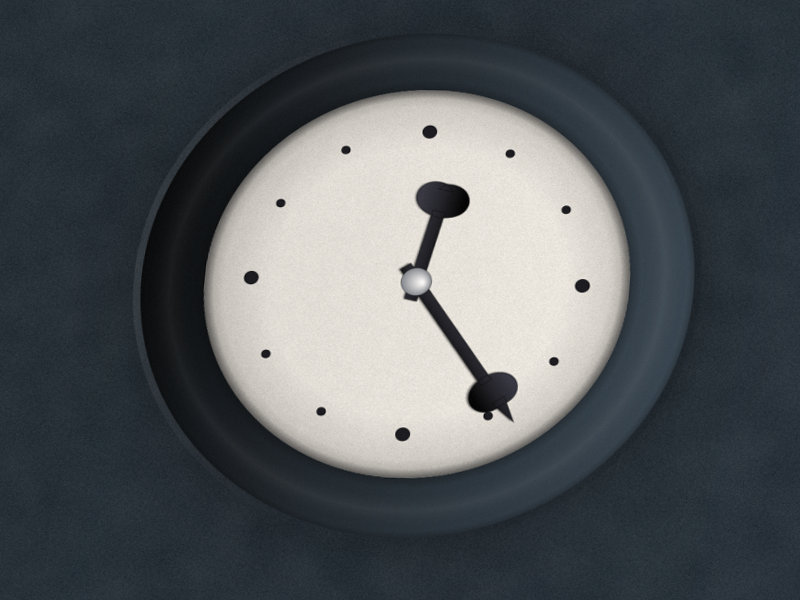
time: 12:24
